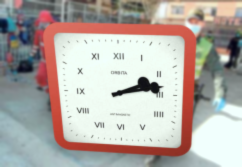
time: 2:13
